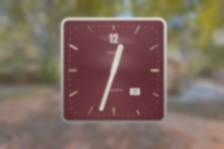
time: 12:33
